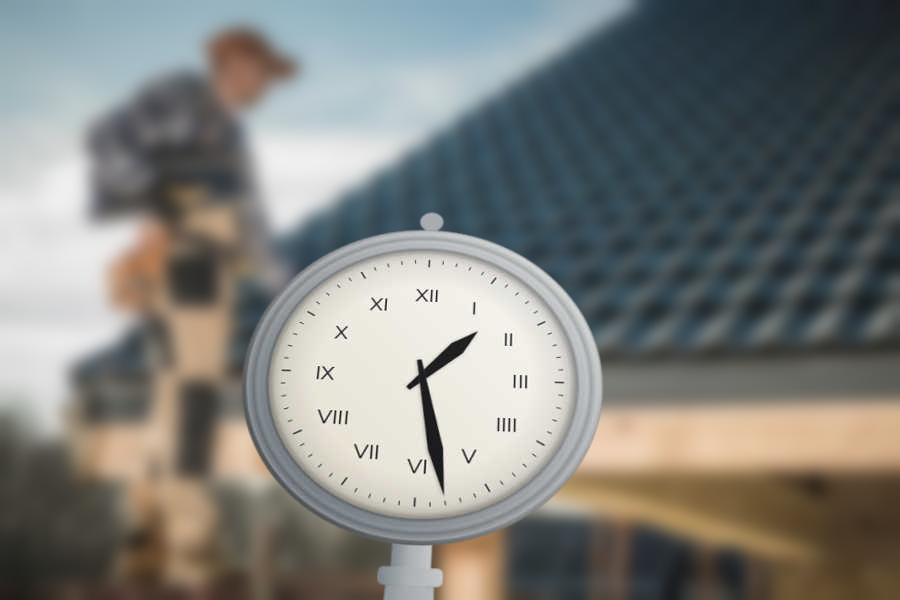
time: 1:28
